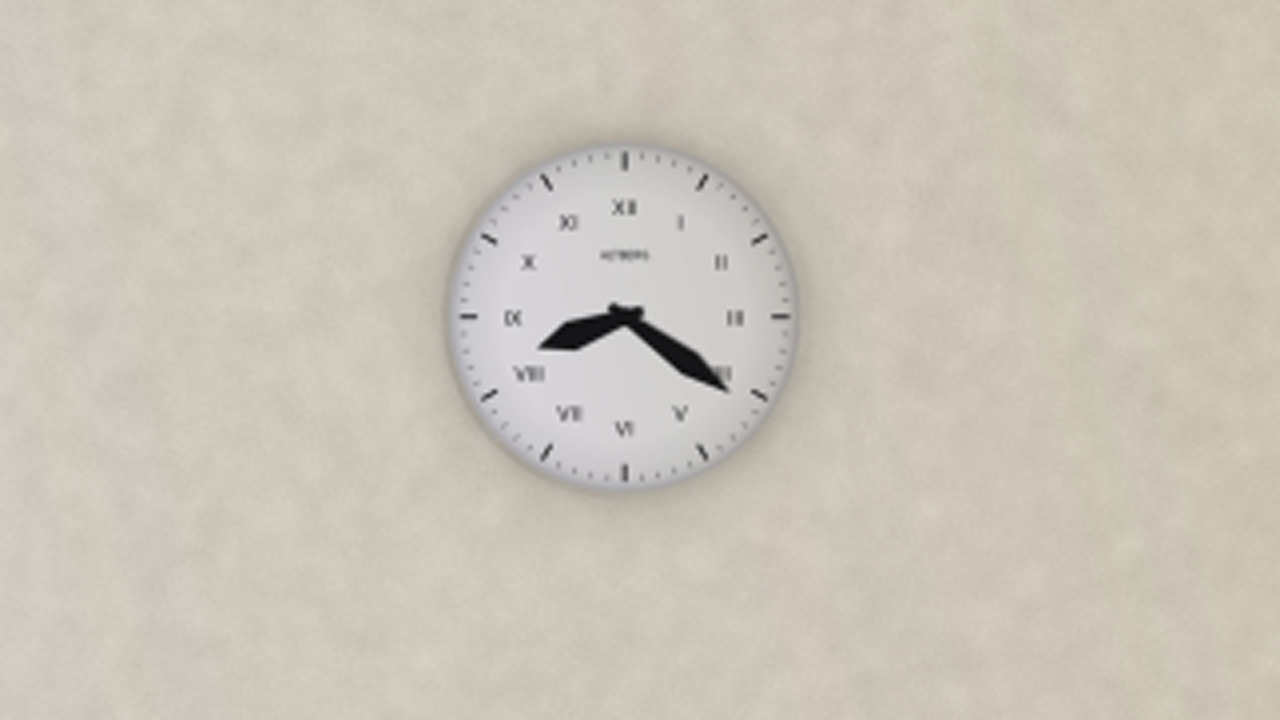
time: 8:21
